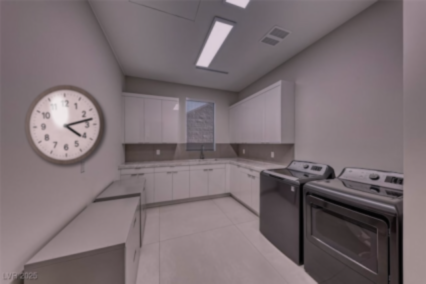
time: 4:13
